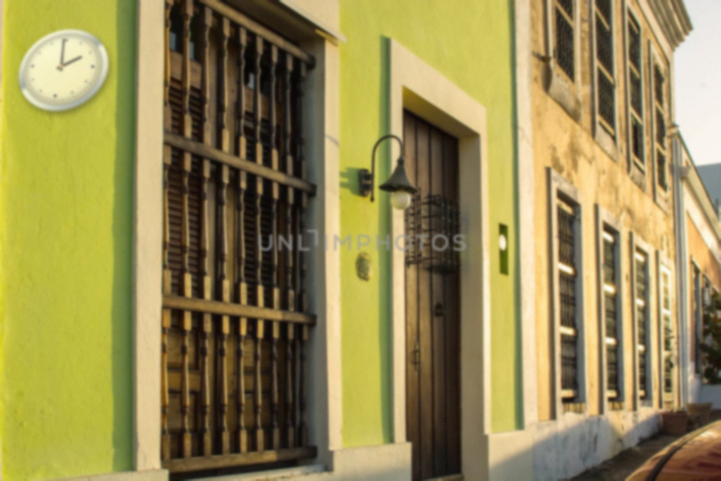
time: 1:59
